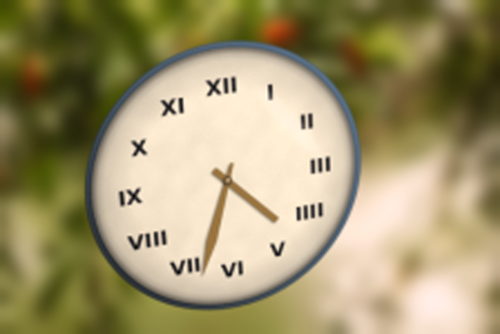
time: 4:33
